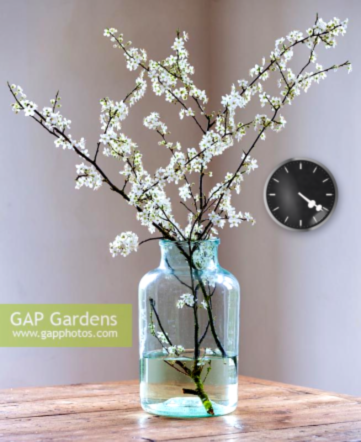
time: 4:21
